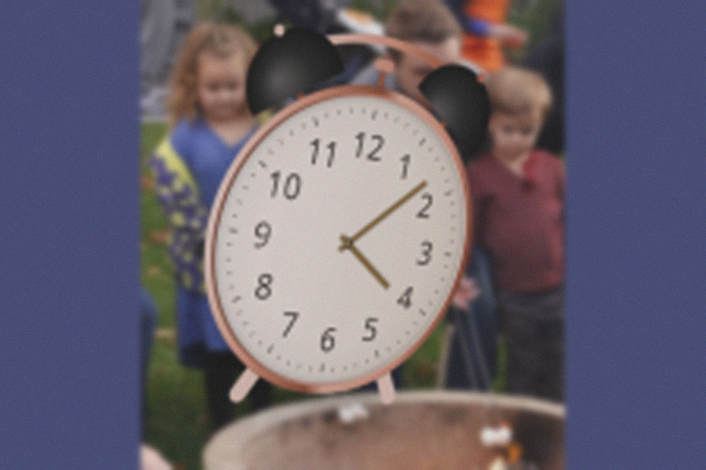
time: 4:08
